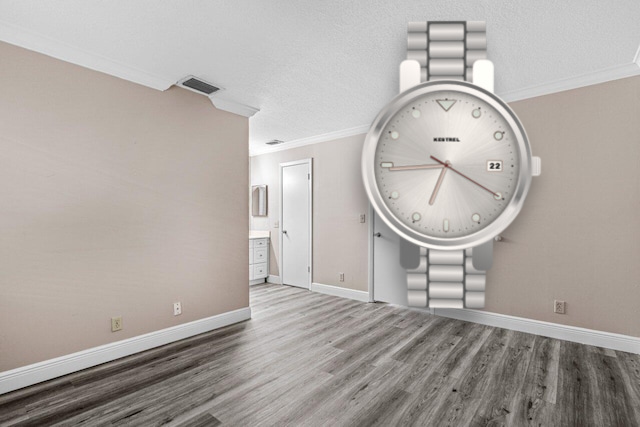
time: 6:44:20
